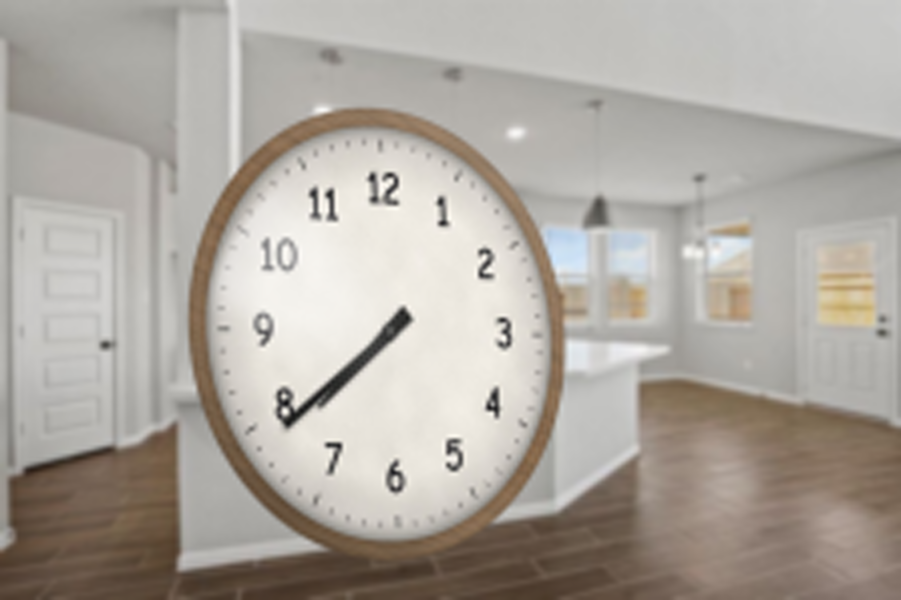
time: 7:39
